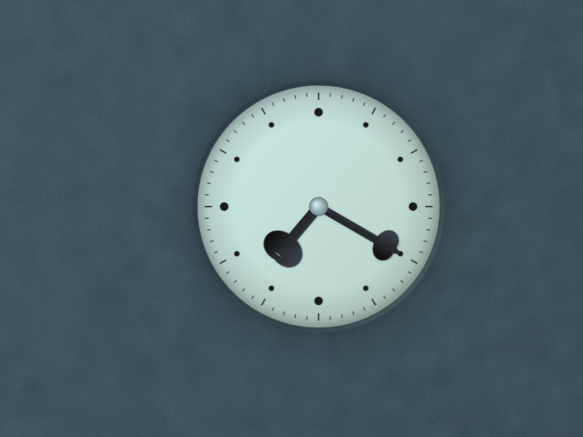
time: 7:20
